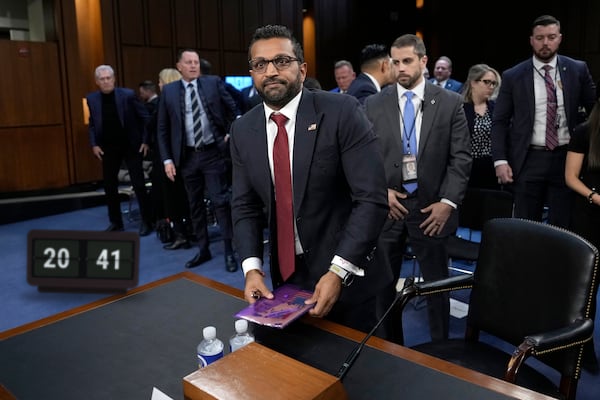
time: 20:41
